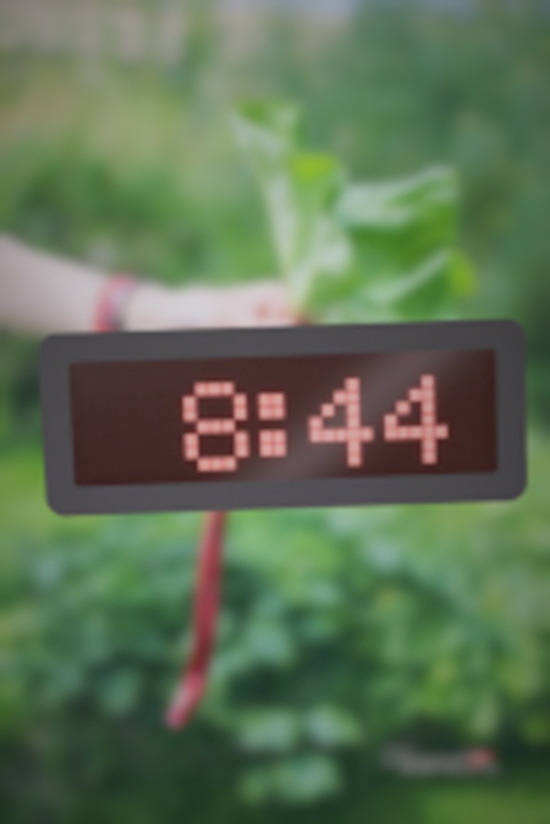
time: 8:44
